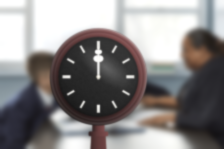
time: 12:00
